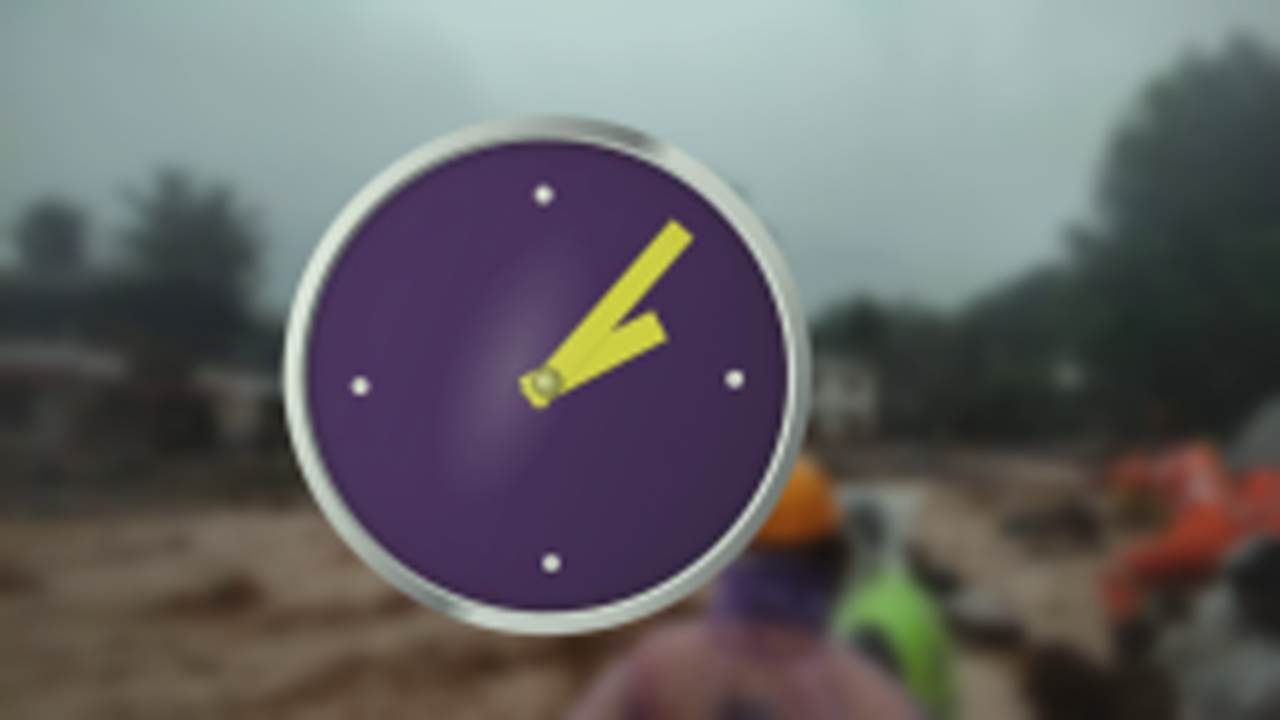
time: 2:07
